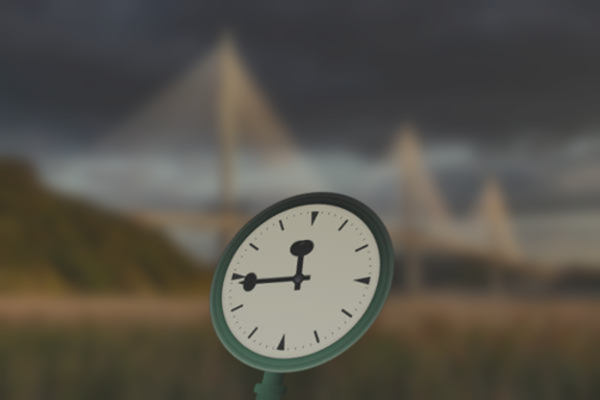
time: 11:44
